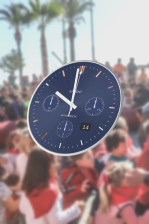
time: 9:59
